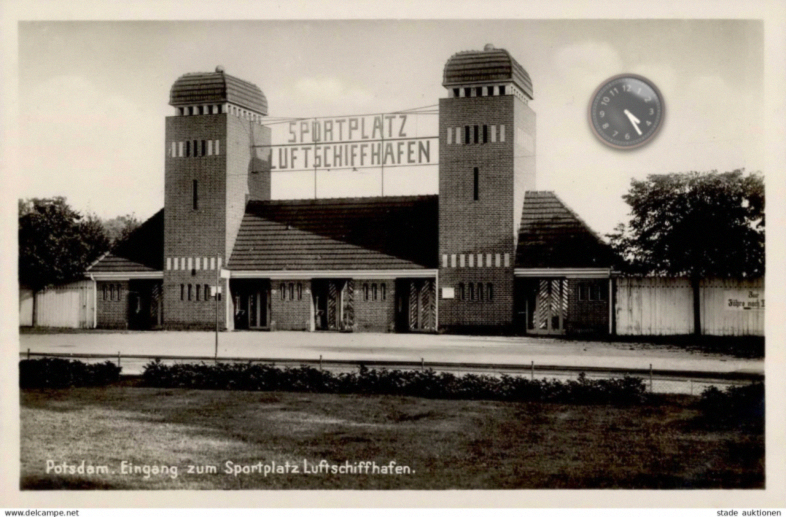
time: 4:25
